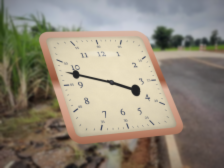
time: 3:48
